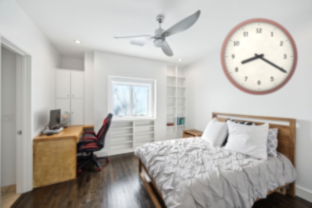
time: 8:20
